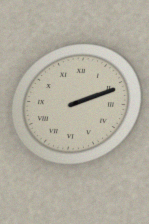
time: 2:11
